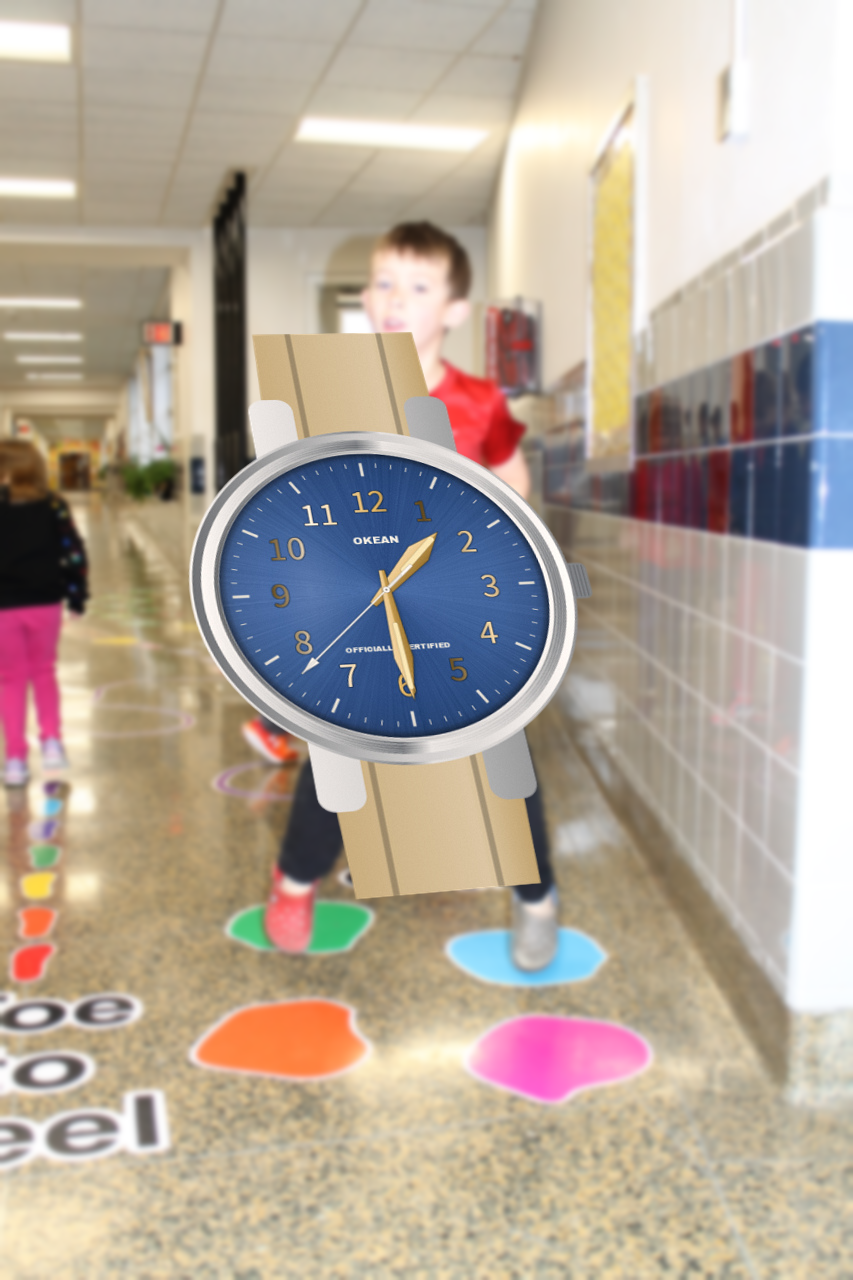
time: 1:29:38
